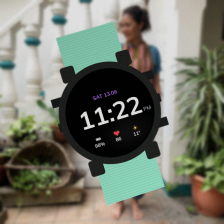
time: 11:22
